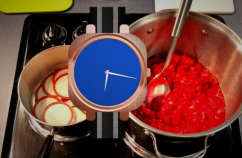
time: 6:17
